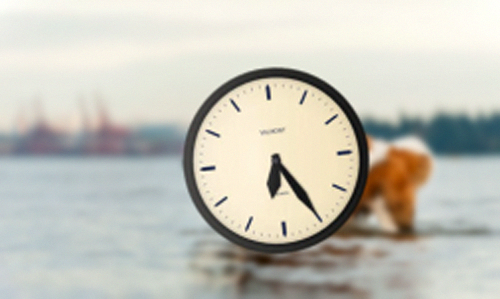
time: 6:25
